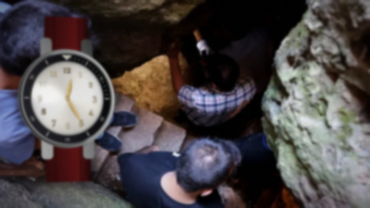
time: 12:25
